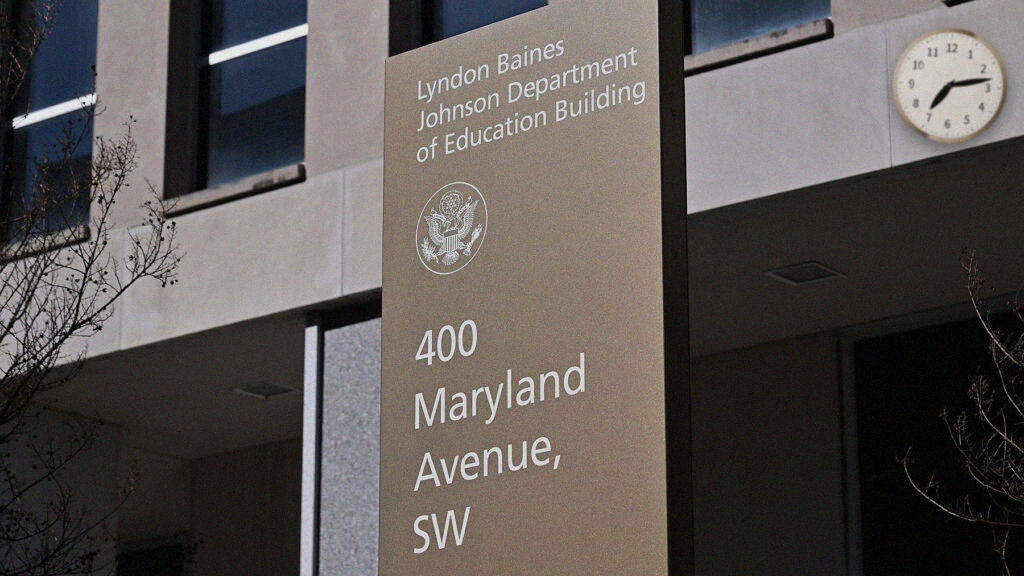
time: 7:13
